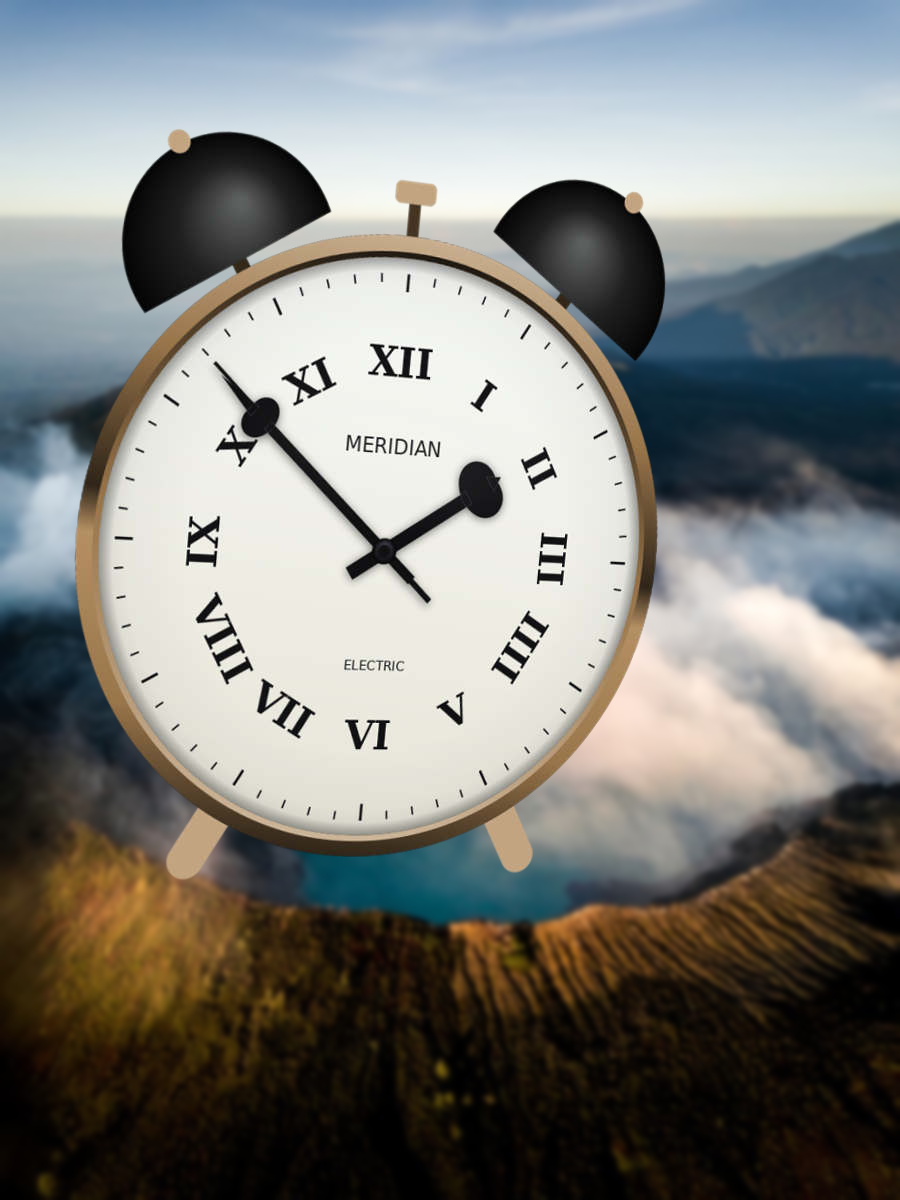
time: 1:51:52
